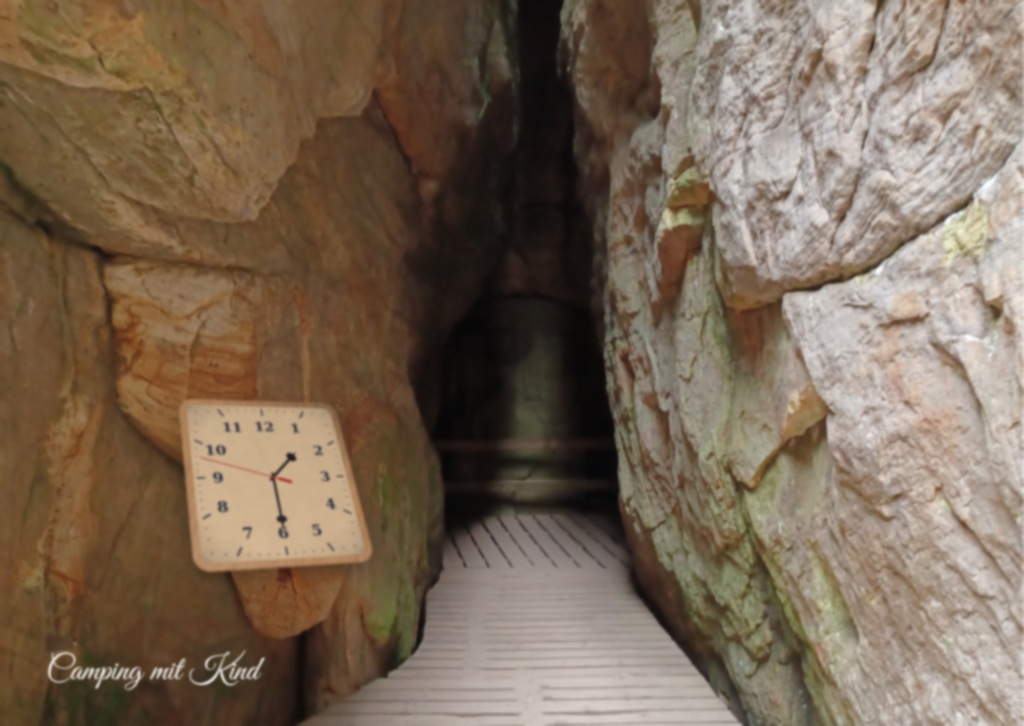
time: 1:29:48
